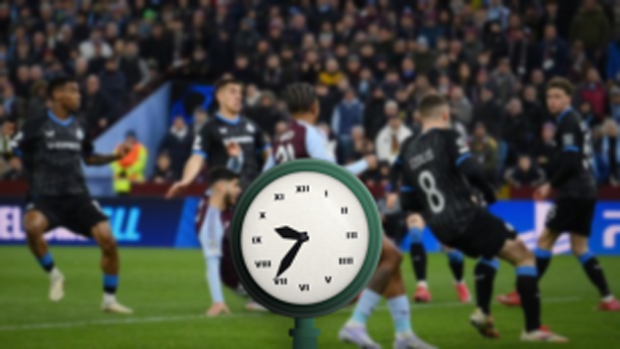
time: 9:36
